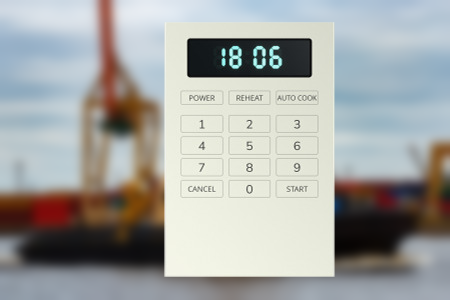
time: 18:06
